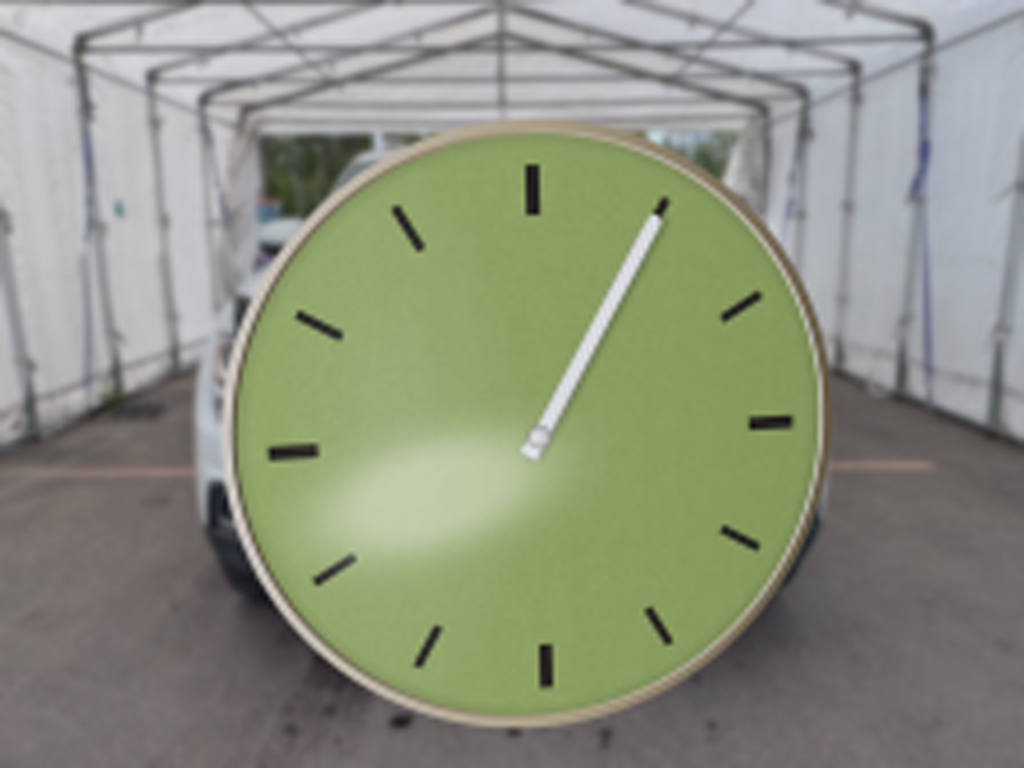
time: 1:05
